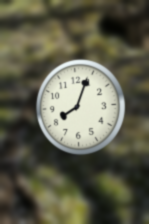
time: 8:04
